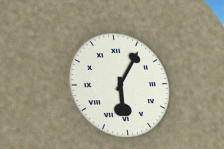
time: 6:06
